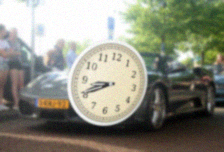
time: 8:41
